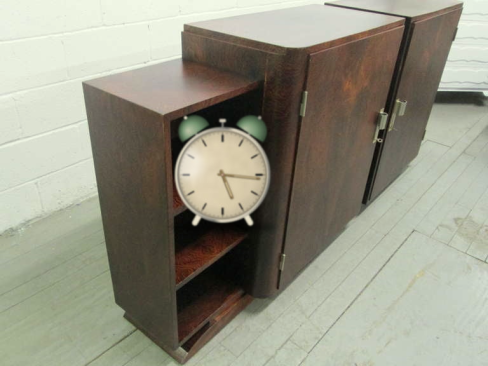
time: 5:16
